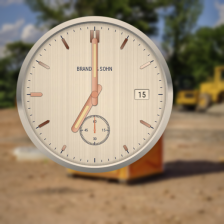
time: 7:00
